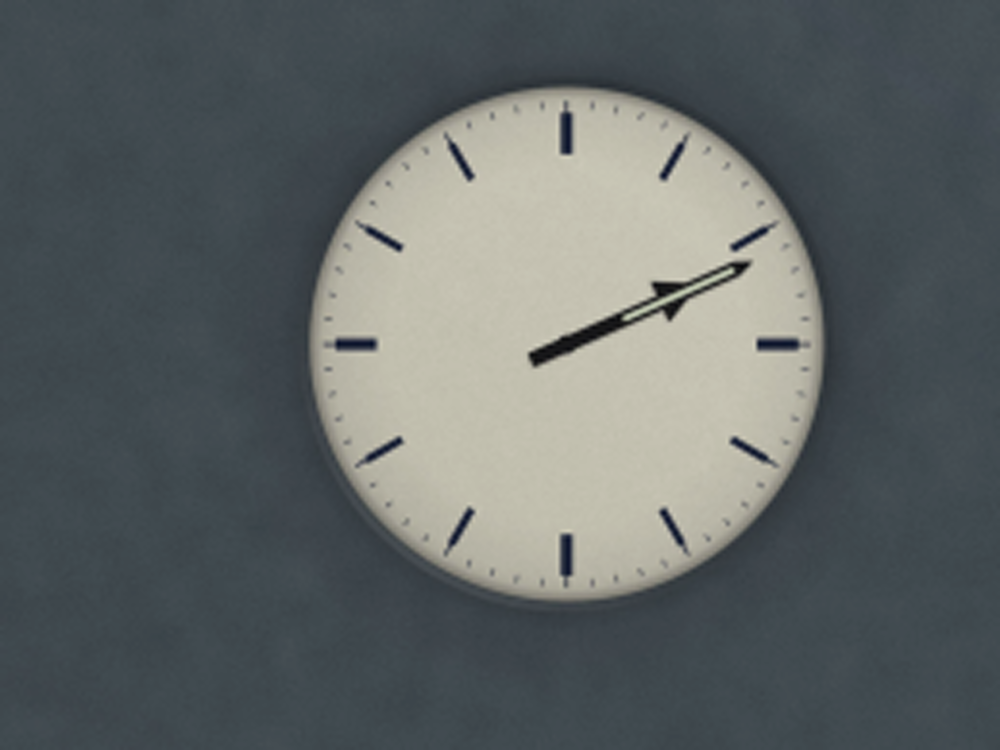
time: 2:11
